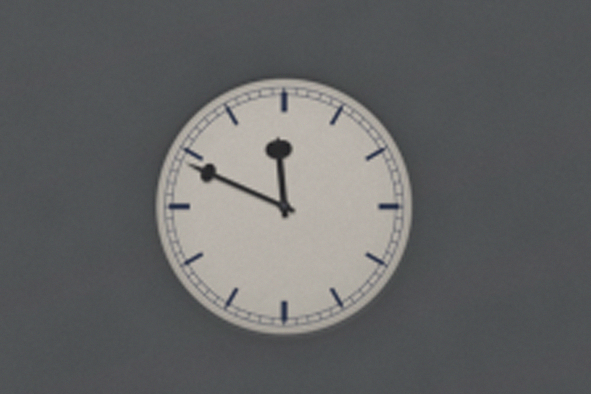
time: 11:49
